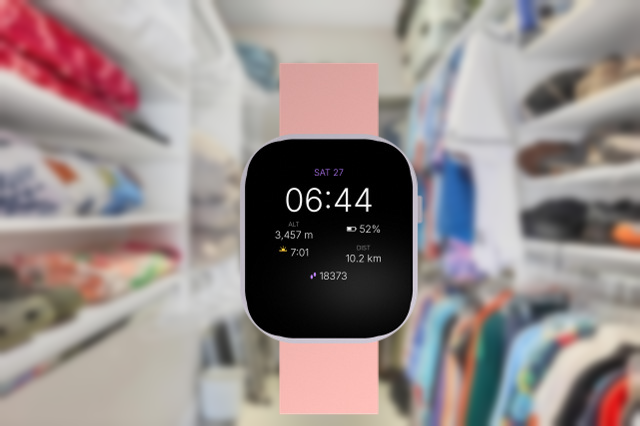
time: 6:44
